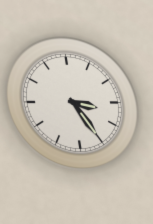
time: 3:25
